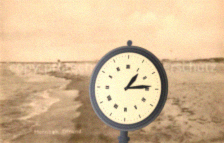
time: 1:14
